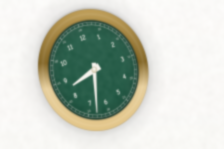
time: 8:33
